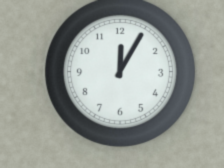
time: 12:05
